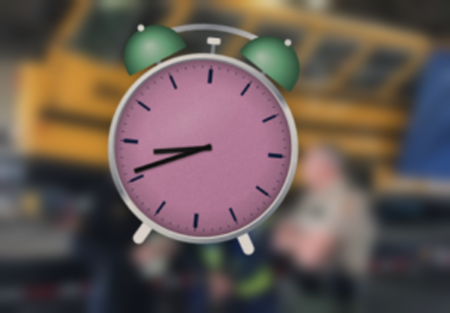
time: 8:41
